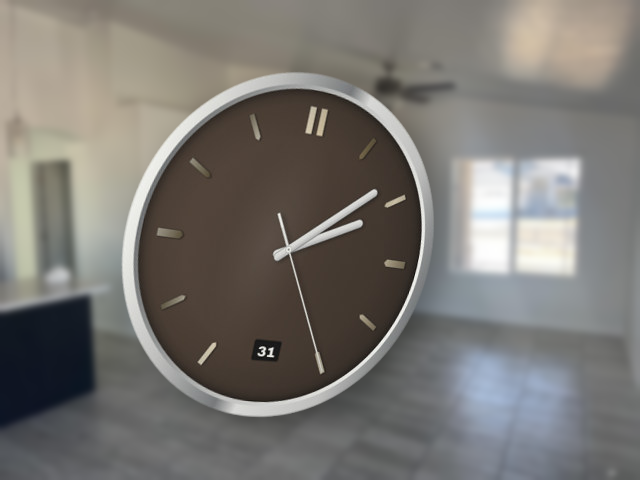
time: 2:08:25
